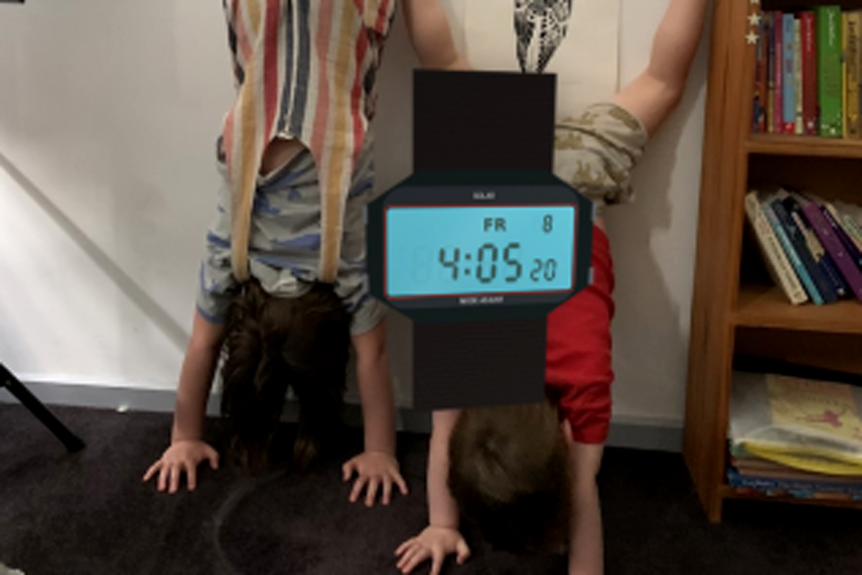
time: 4:05:20
